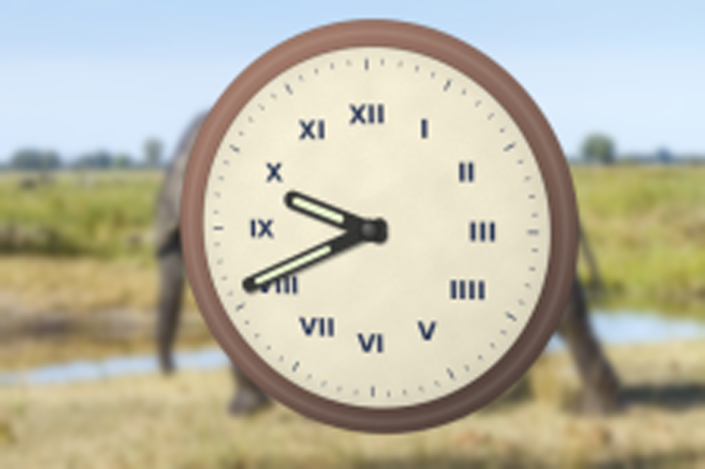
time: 9:41
